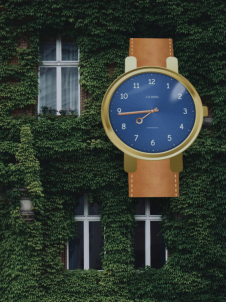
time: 7:44
